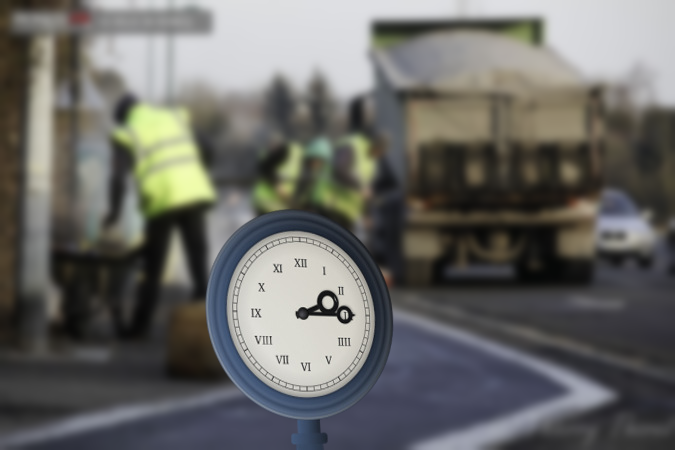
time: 2:15
